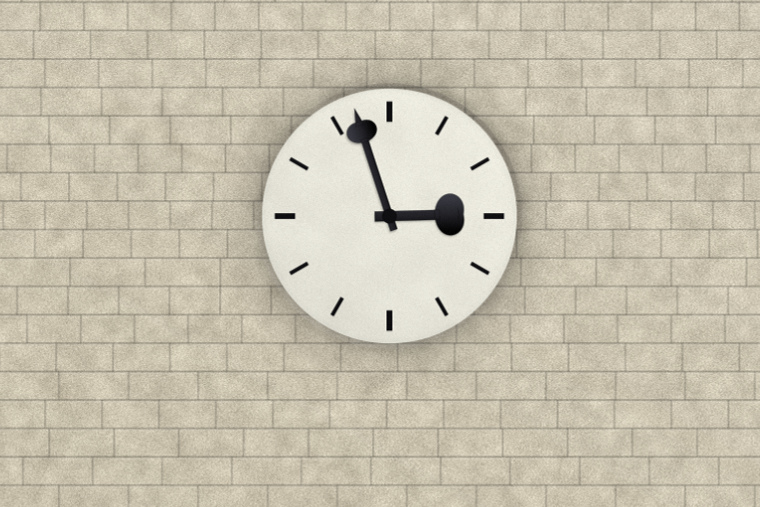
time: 2:57
